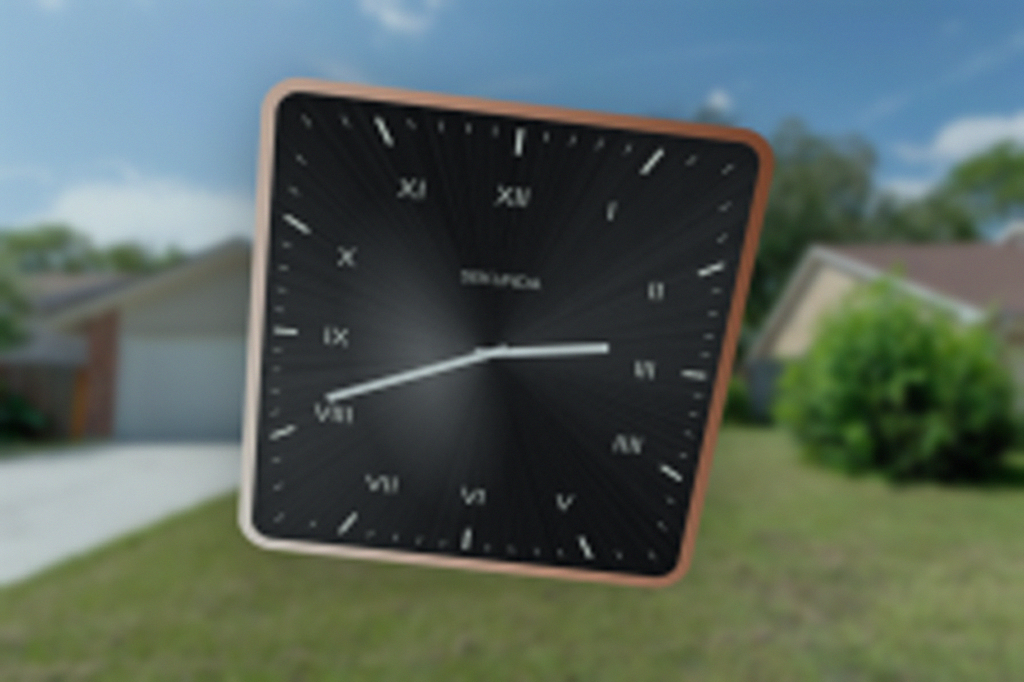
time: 2:41
